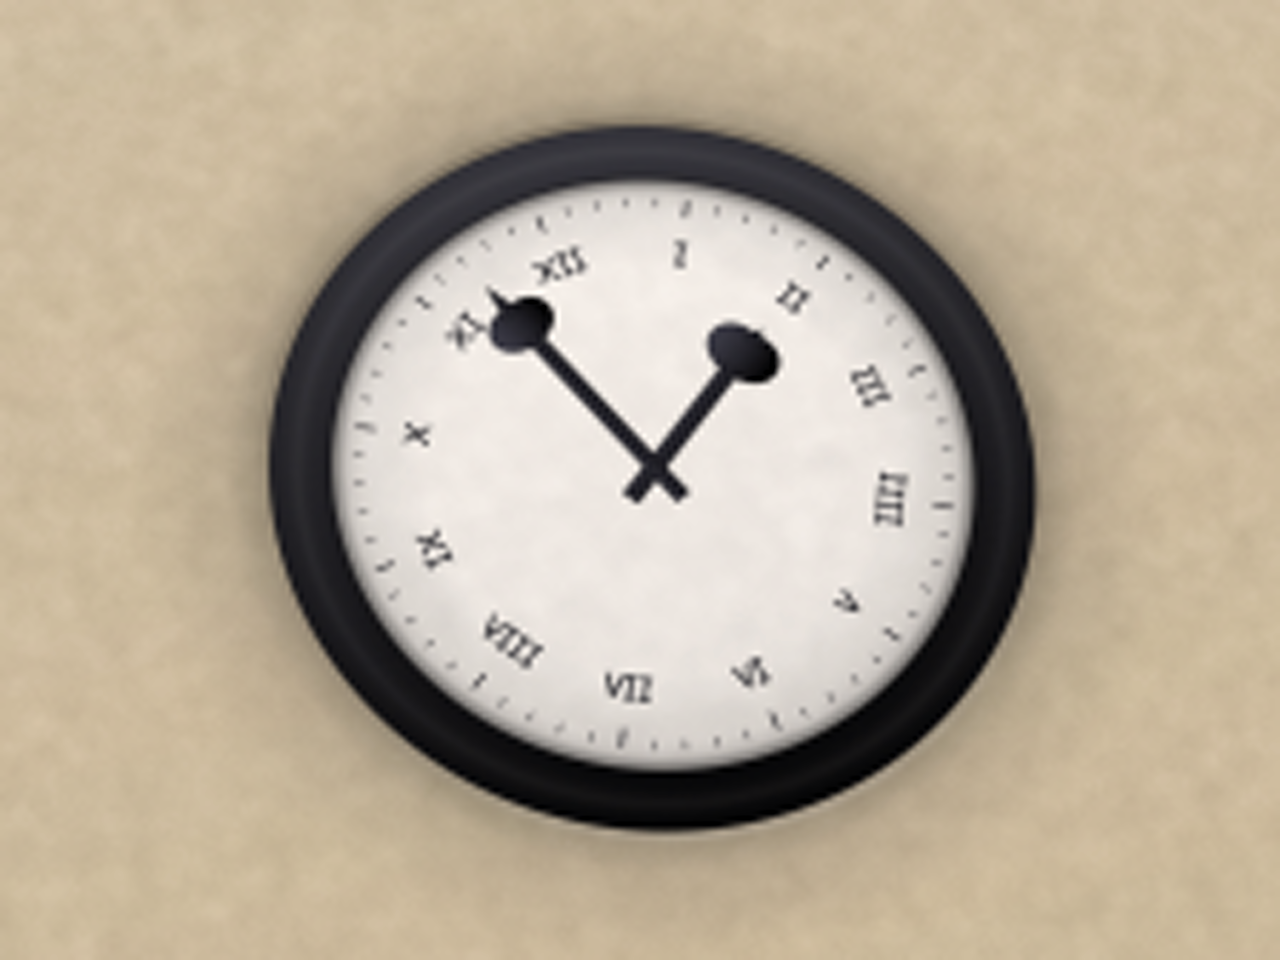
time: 1:57
